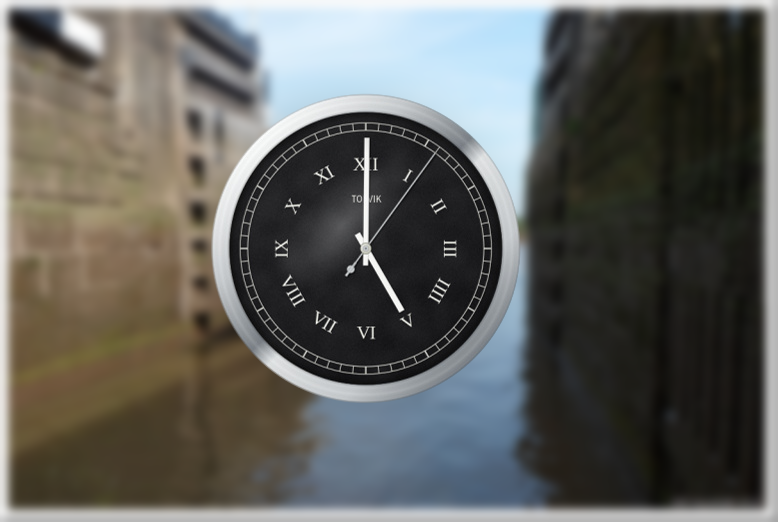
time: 5:00:06
